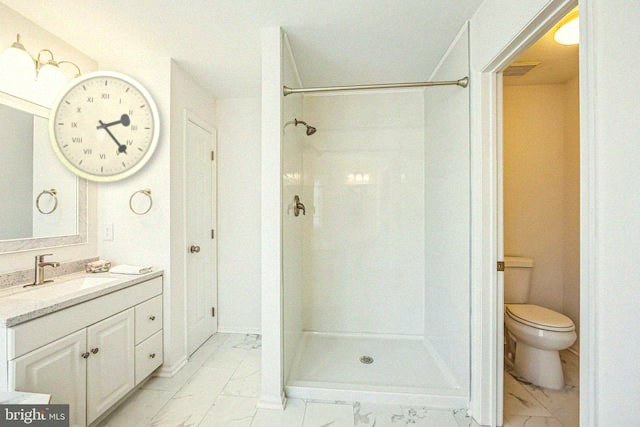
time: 2:23
